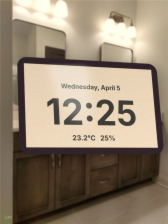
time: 12:25
